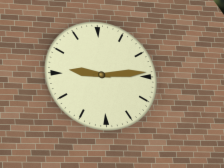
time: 9:14
